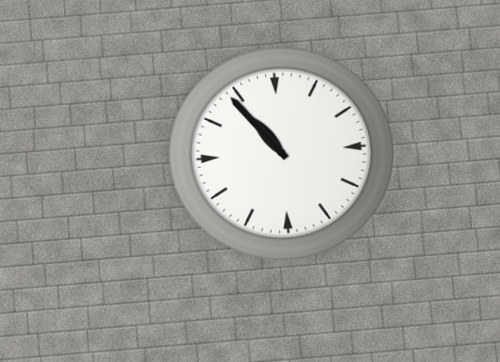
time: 10:54
